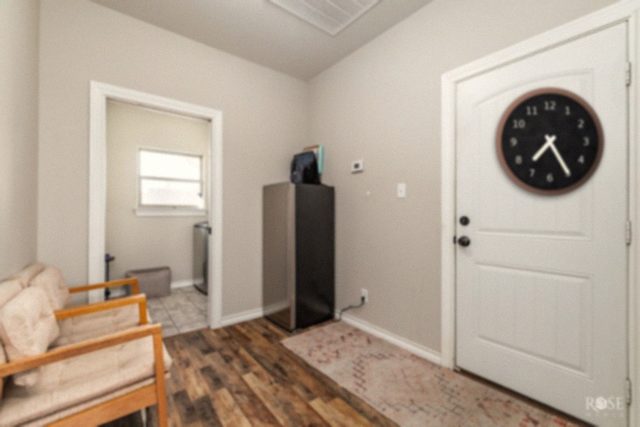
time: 7:25
